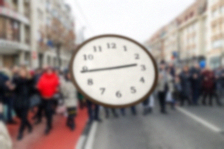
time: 2:44
